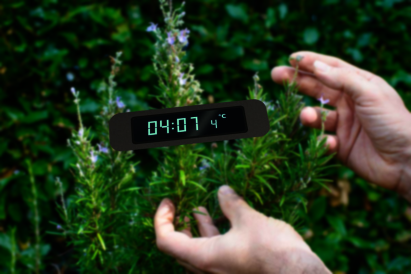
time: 4:07
